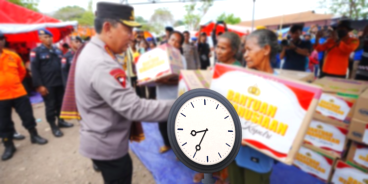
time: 8:35
